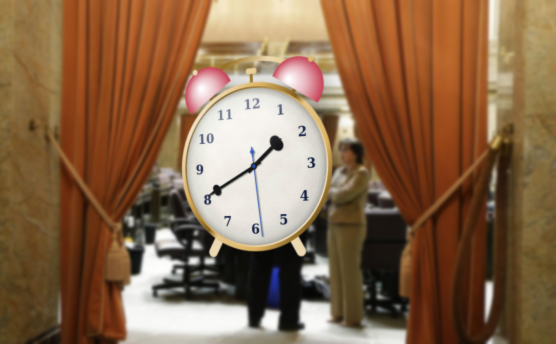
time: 1:40:29
